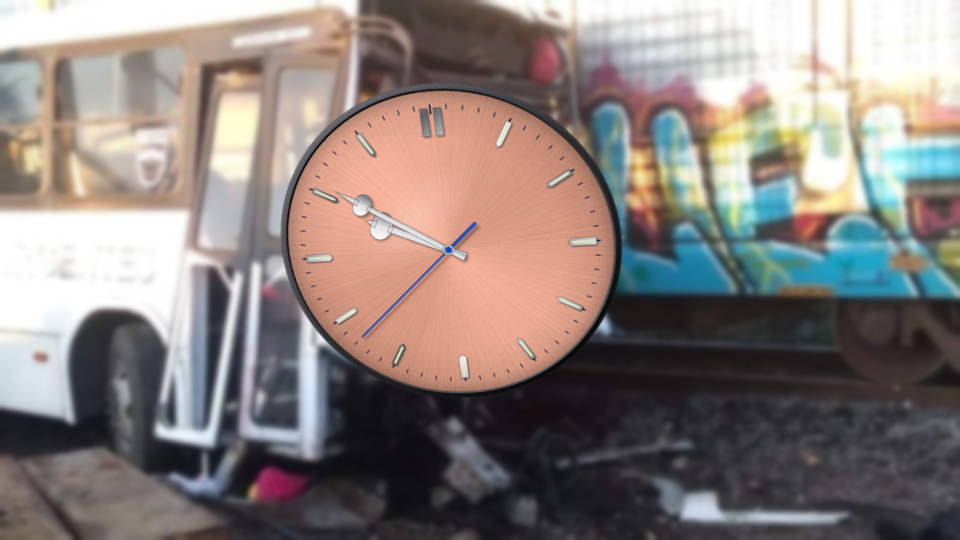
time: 9:50:38
